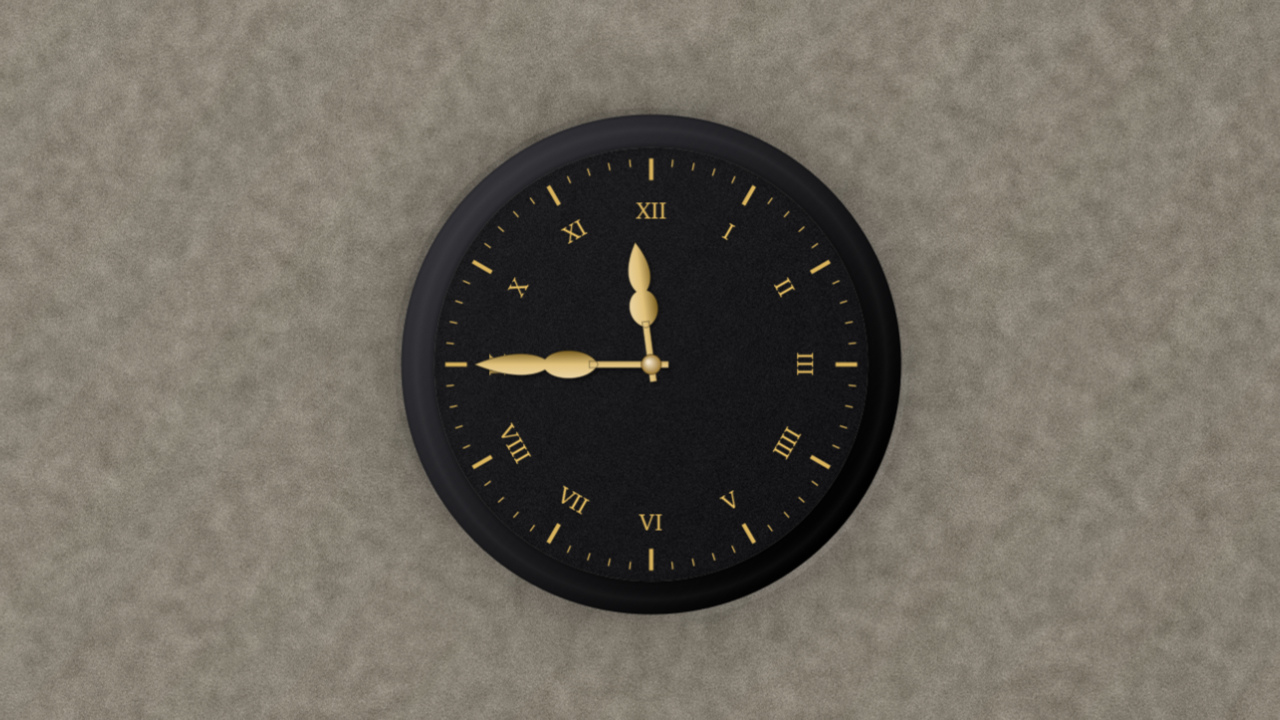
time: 11:45
